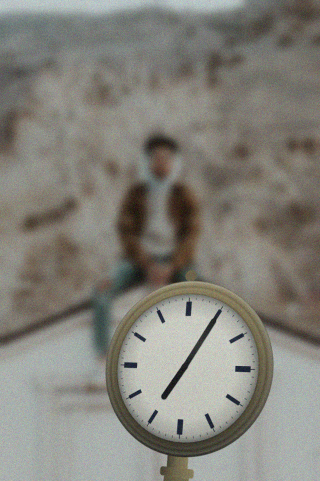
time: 7:05
